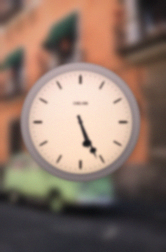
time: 5:26
